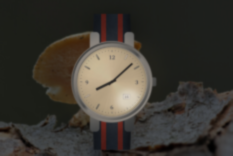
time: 8:08
